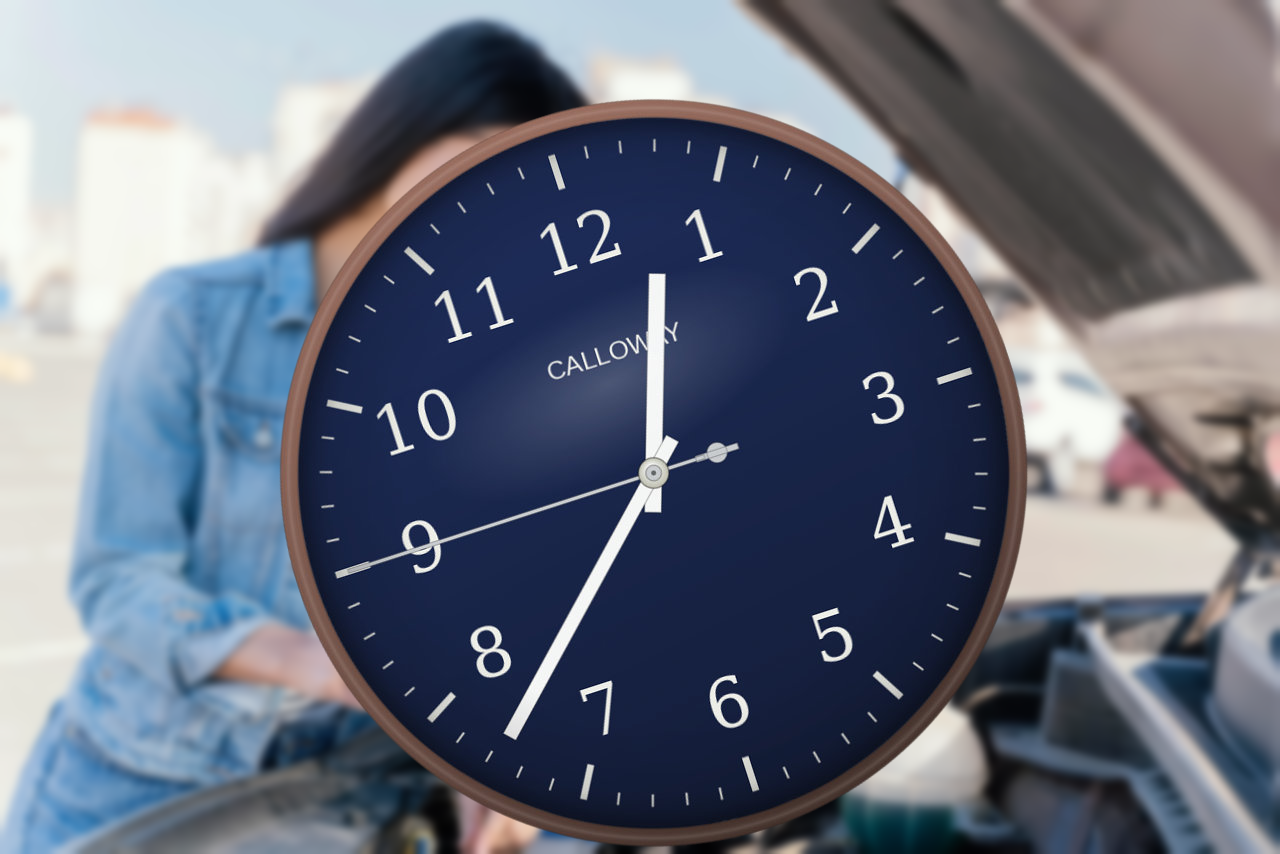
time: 12:37:45
